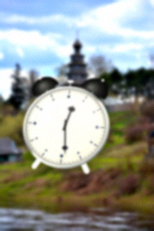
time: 12:29
